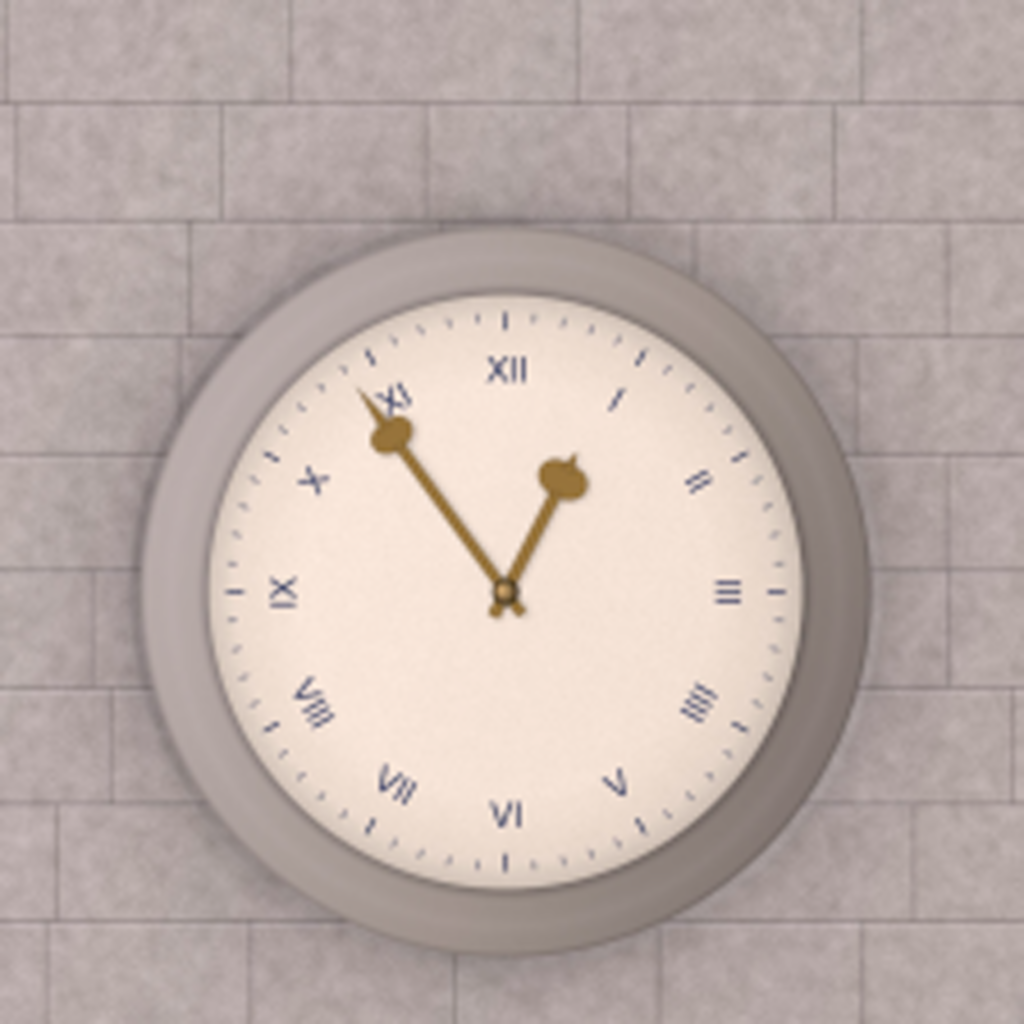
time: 12:54
